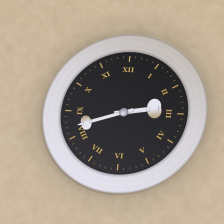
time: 2:42
